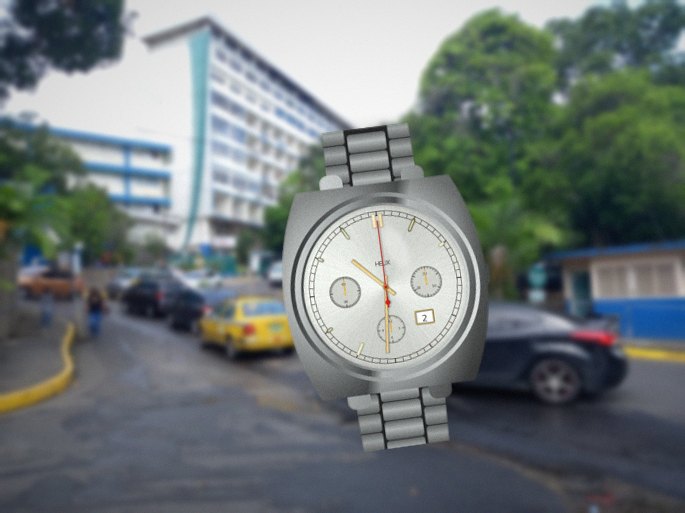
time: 10:31
